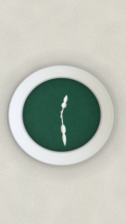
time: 12:29
